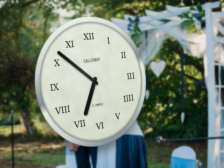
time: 6:52
